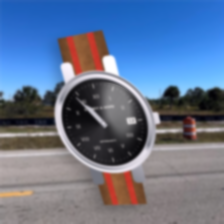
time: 10:54
